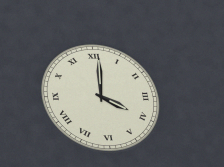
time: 4:01
